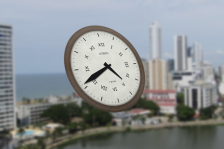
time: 4:41
